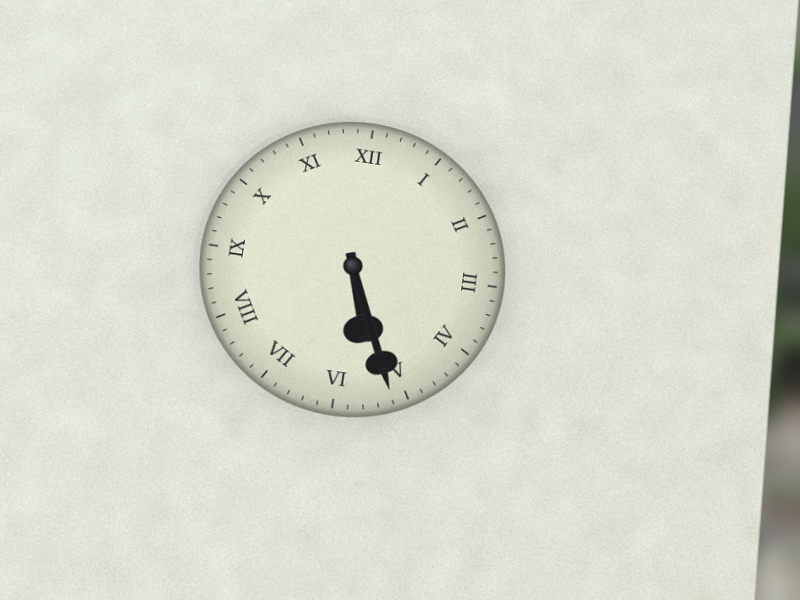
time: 5:26
